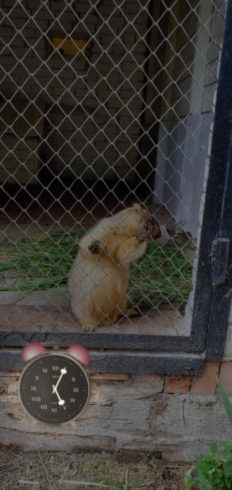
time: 5:04
